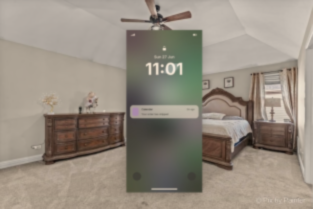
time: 11:01
